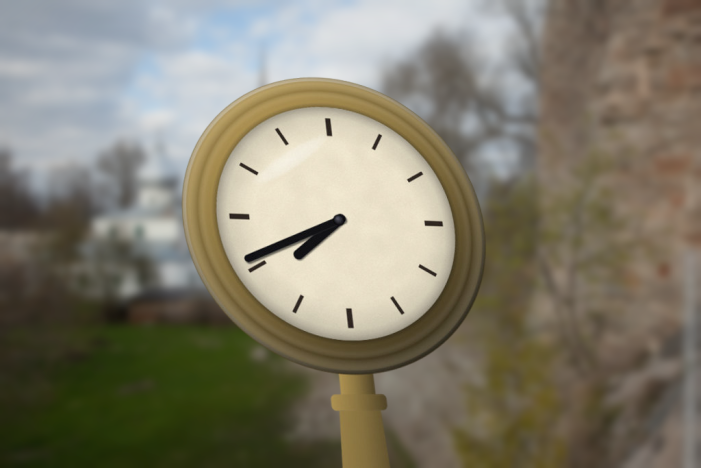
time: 7:41
